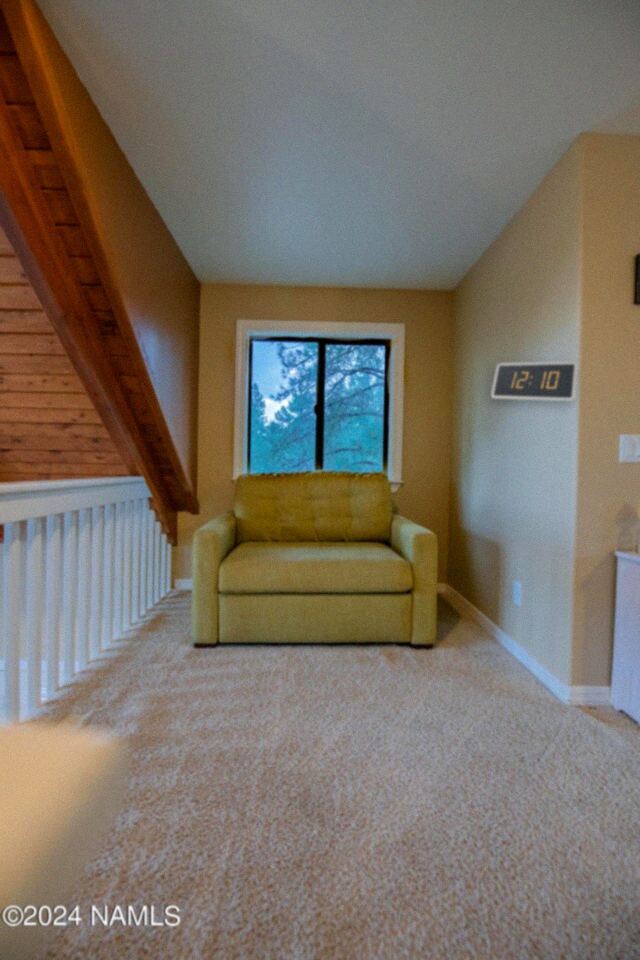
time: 12:10
